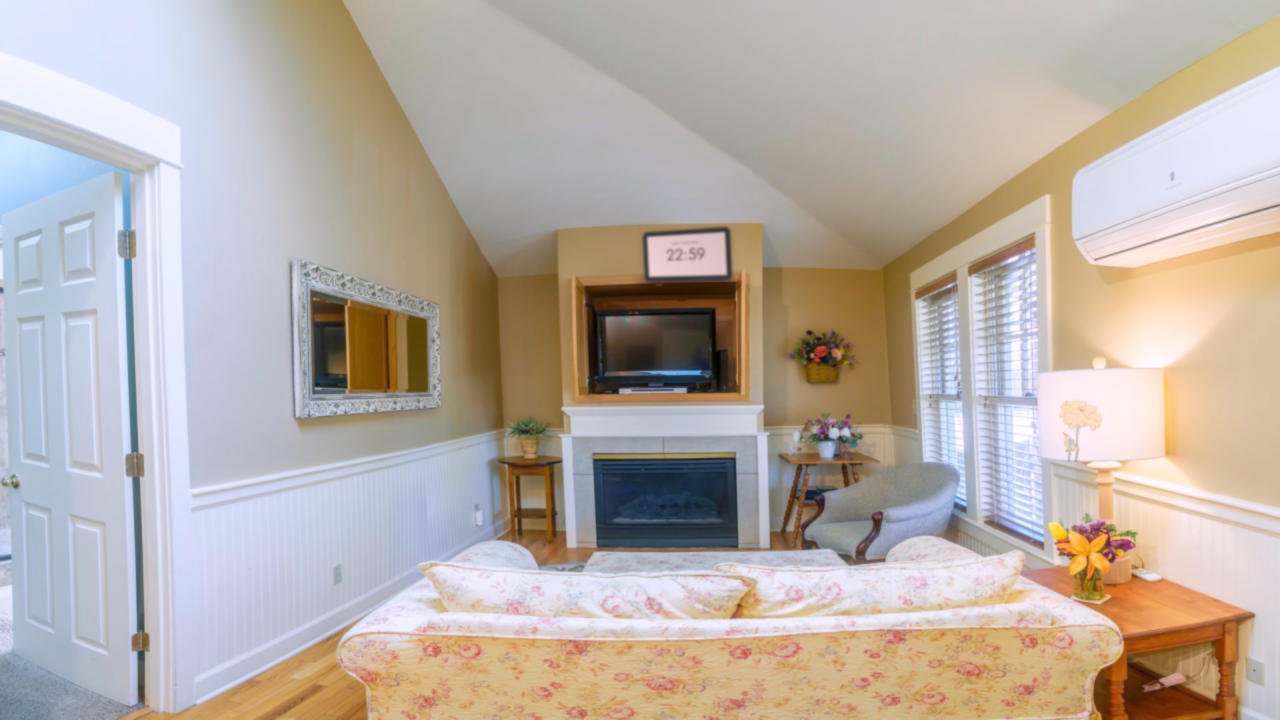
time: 22:59
